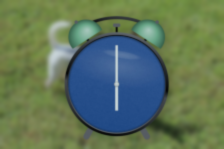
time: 6:00
